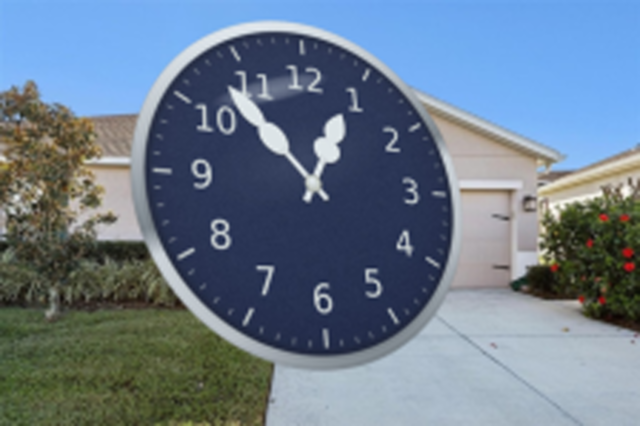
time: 12:53
